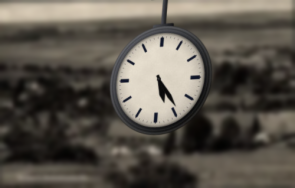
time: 5:24
